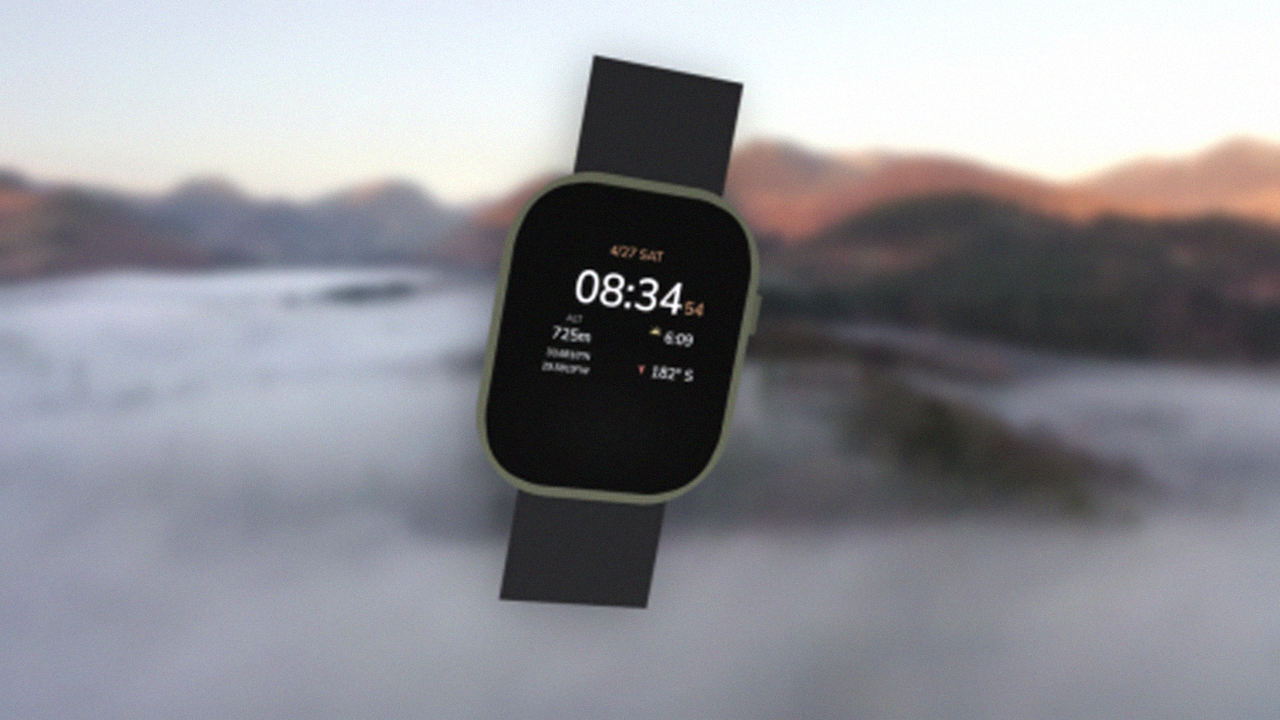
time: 8:34
